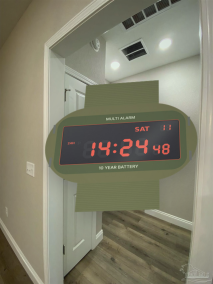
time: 14:24:48
